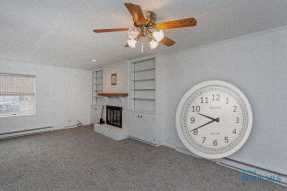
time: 9:41
